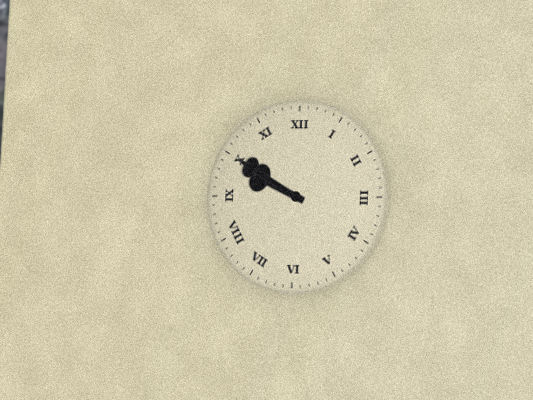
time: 9:50
